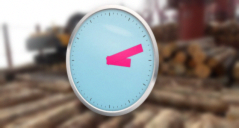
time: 3:12
